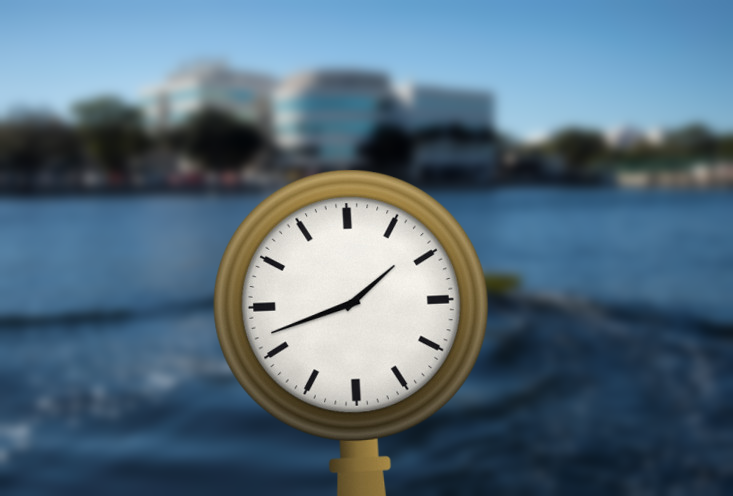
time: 1:42
